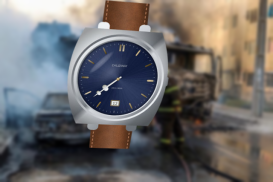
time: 7:38
